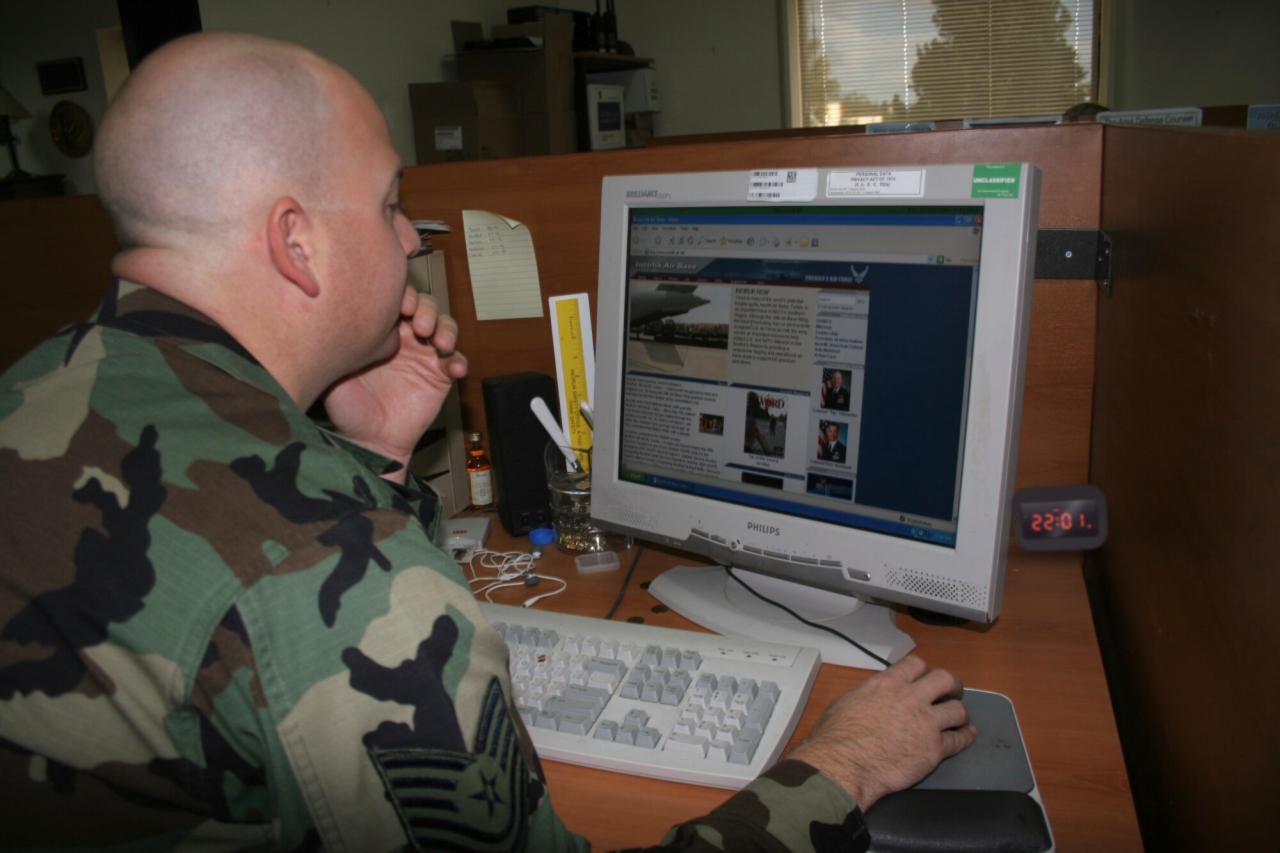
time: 22:01
